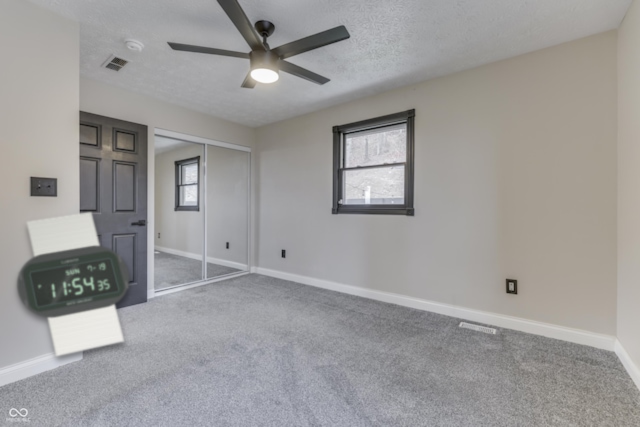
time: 11:54
